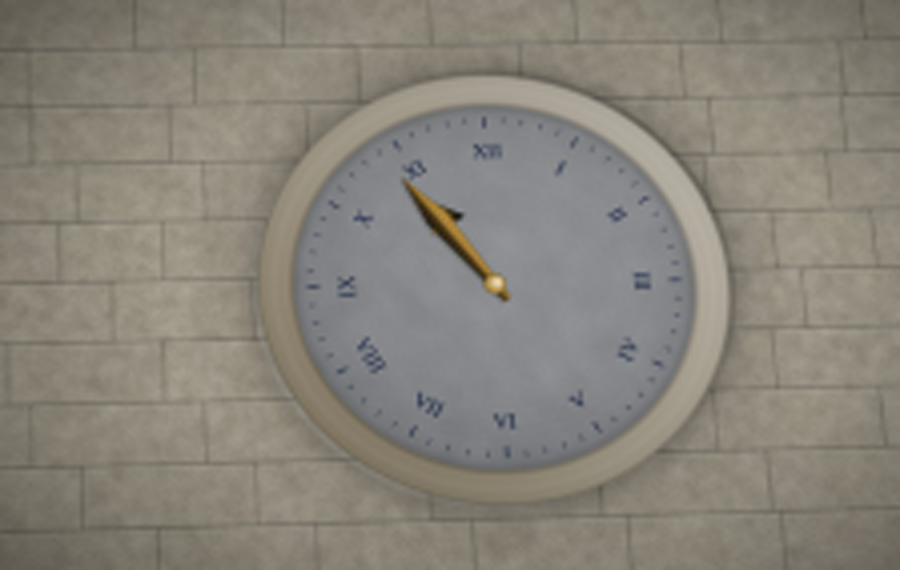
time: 10:54
